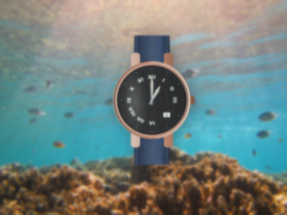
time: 1:00
